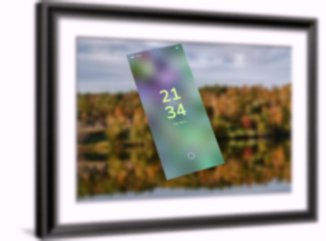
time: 21:34
